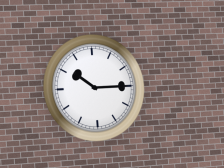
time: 10:15
